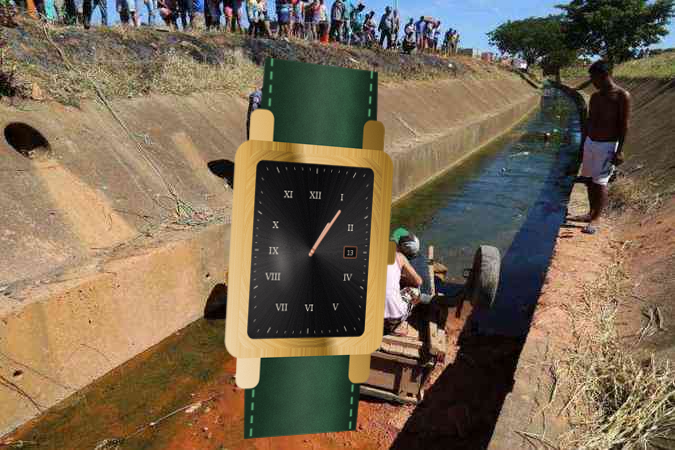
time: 1:06
